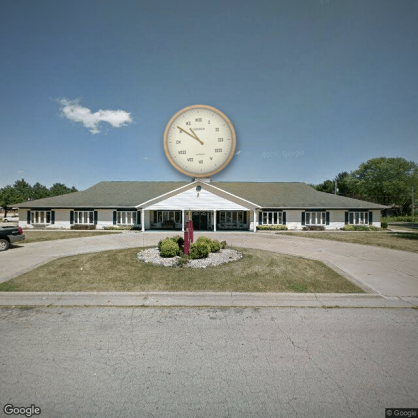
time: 10:51
